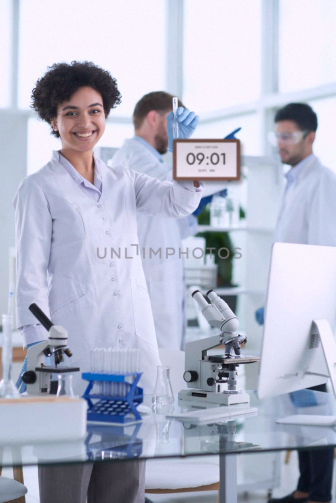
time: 9:01
